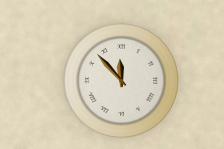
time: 11:53
